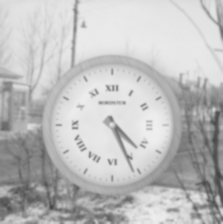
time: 4:26
